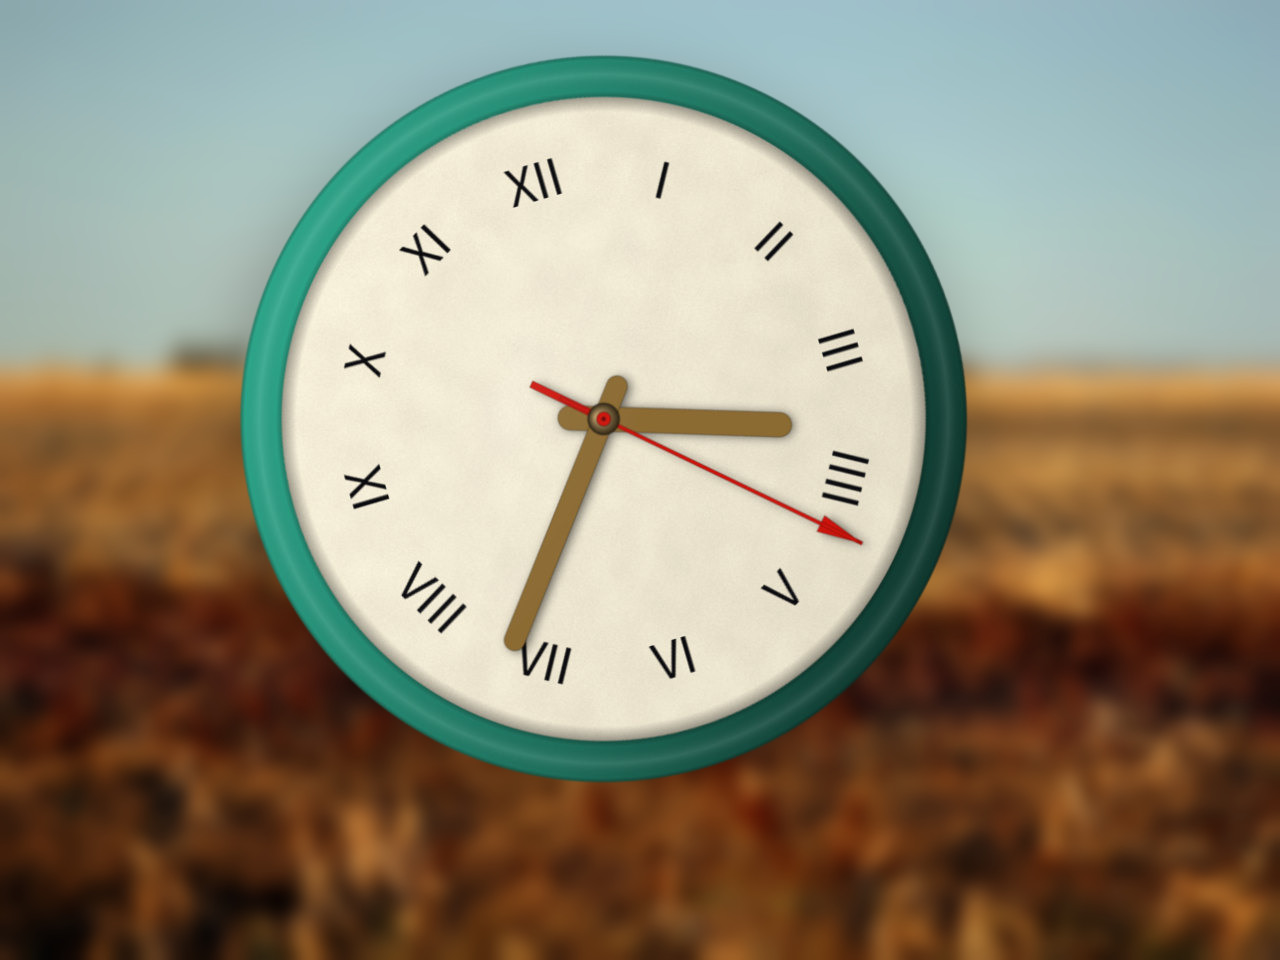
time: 3:36:22
